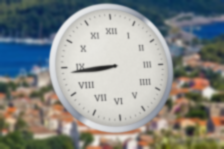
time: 8:44
